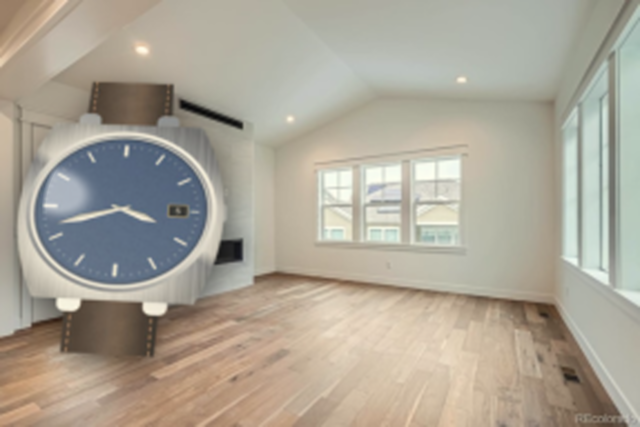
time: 3:42
